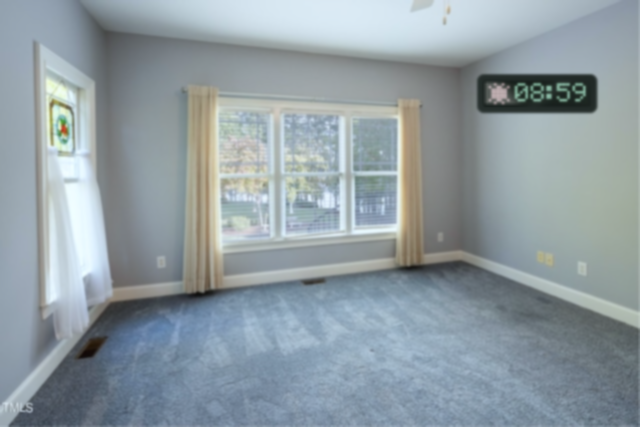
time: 8:59
